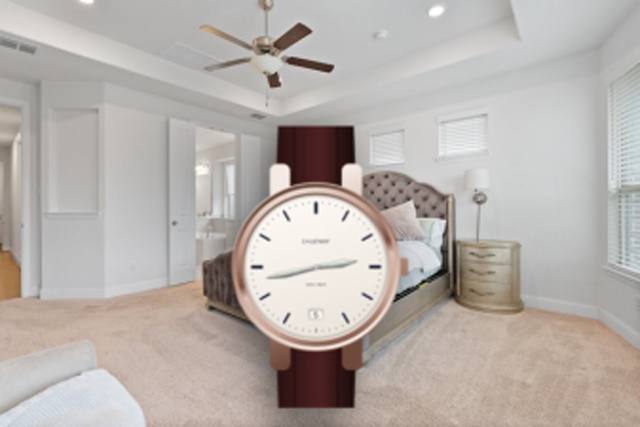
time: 2:43
